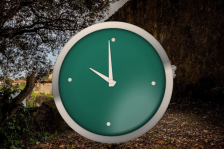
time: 9:59
